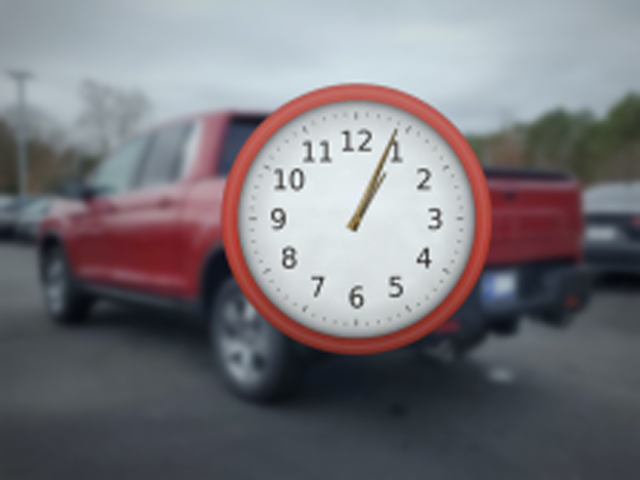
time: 1:04
